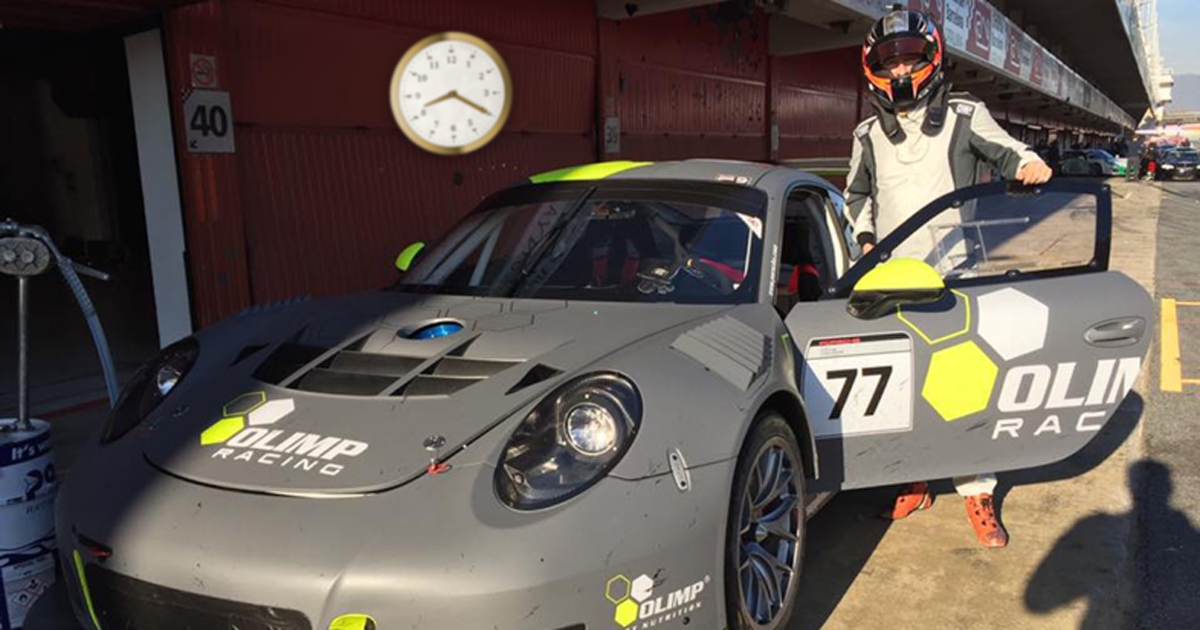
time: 8:20
